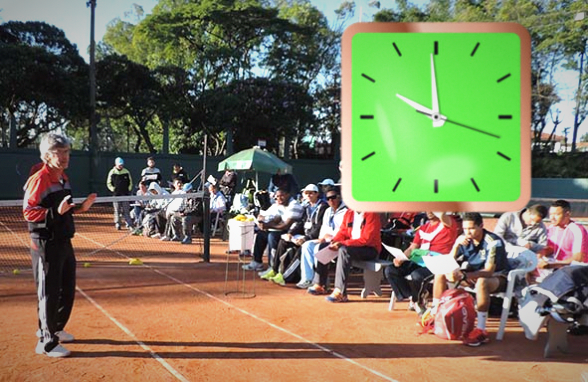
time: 9:59:18
